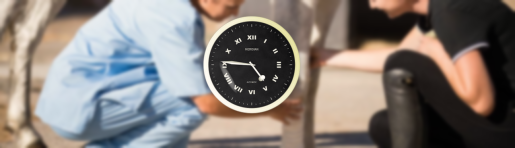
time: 4:46
